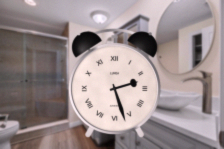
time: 2:27
